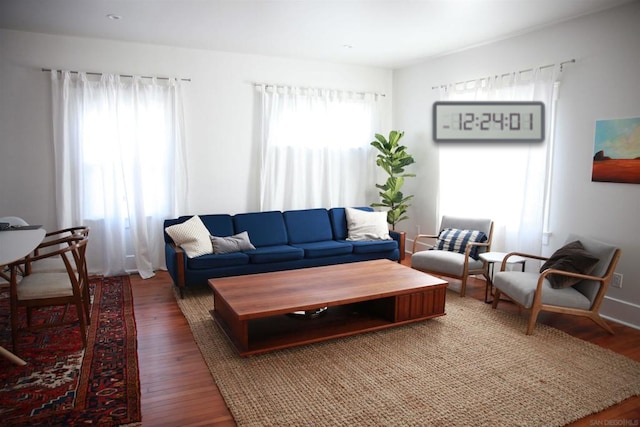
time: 12:24:01
